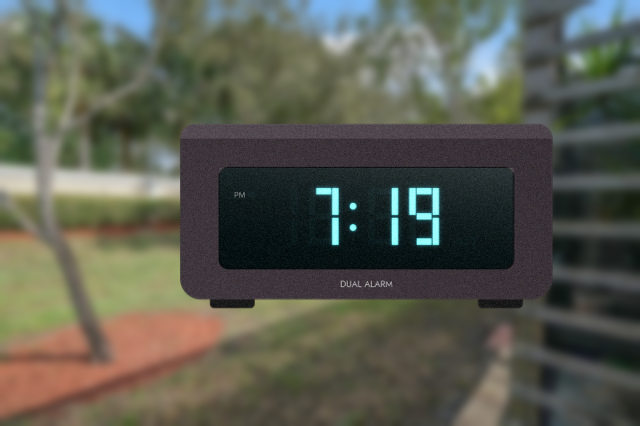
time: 7:19
